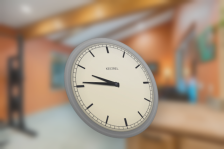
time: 9:46
